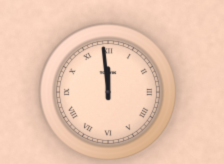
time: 11:59
